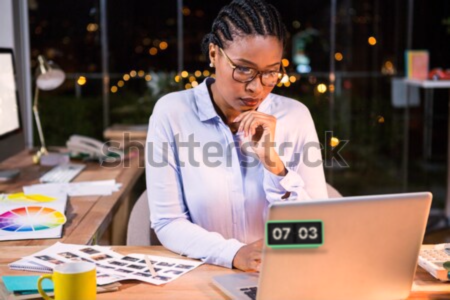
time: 7:03
